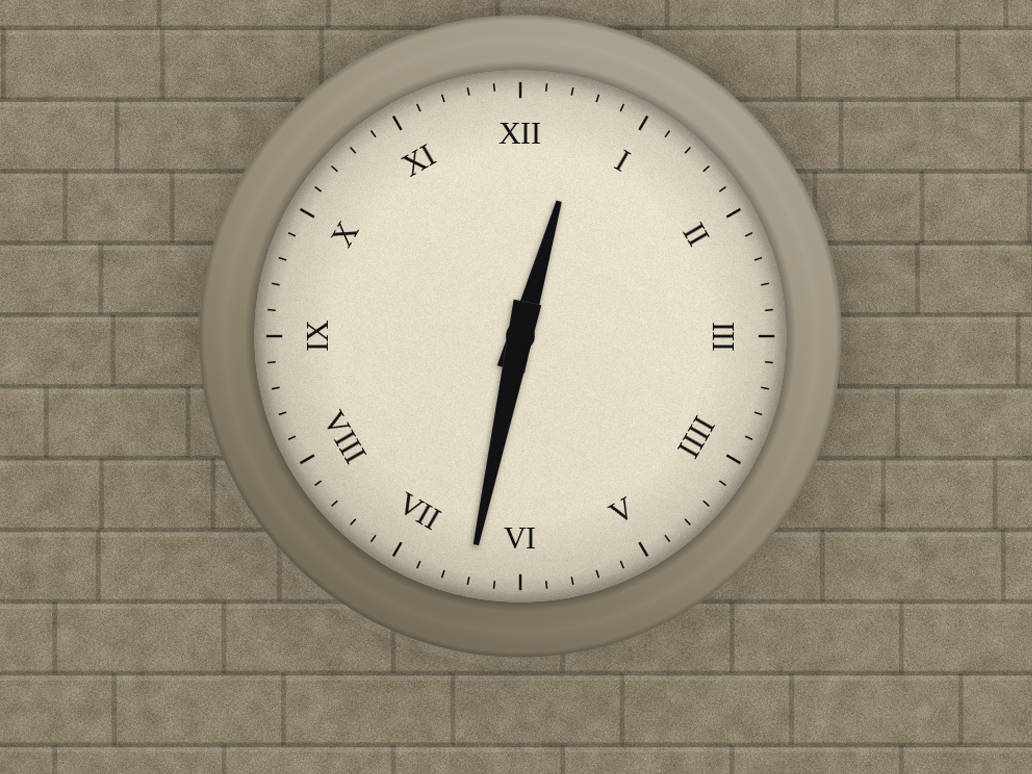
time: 12:32
